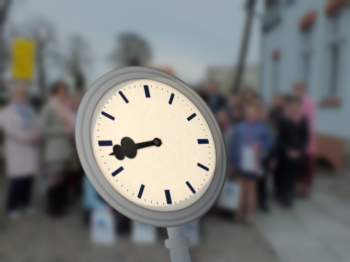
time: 8:43
